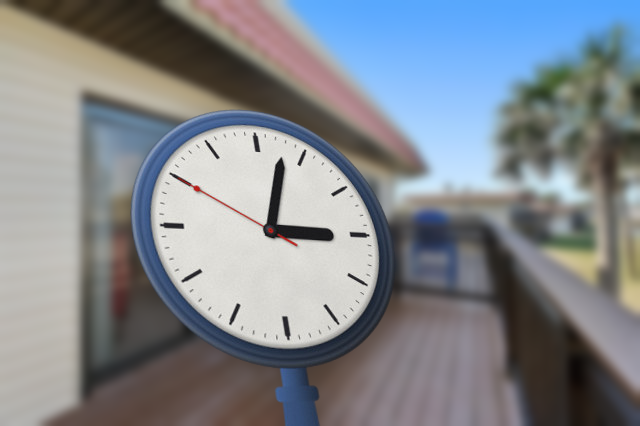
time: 3:02:50
